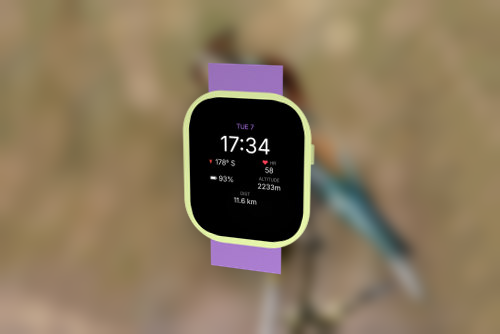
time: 17:34
